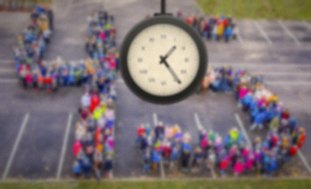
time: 1:24
